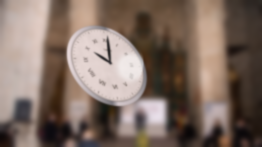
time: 10:01
